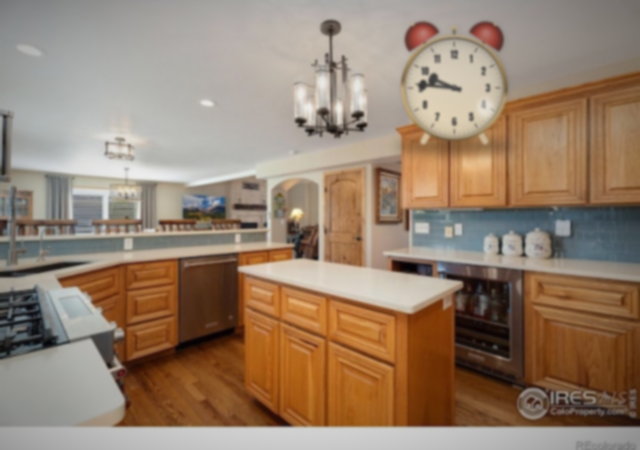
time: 9:46
